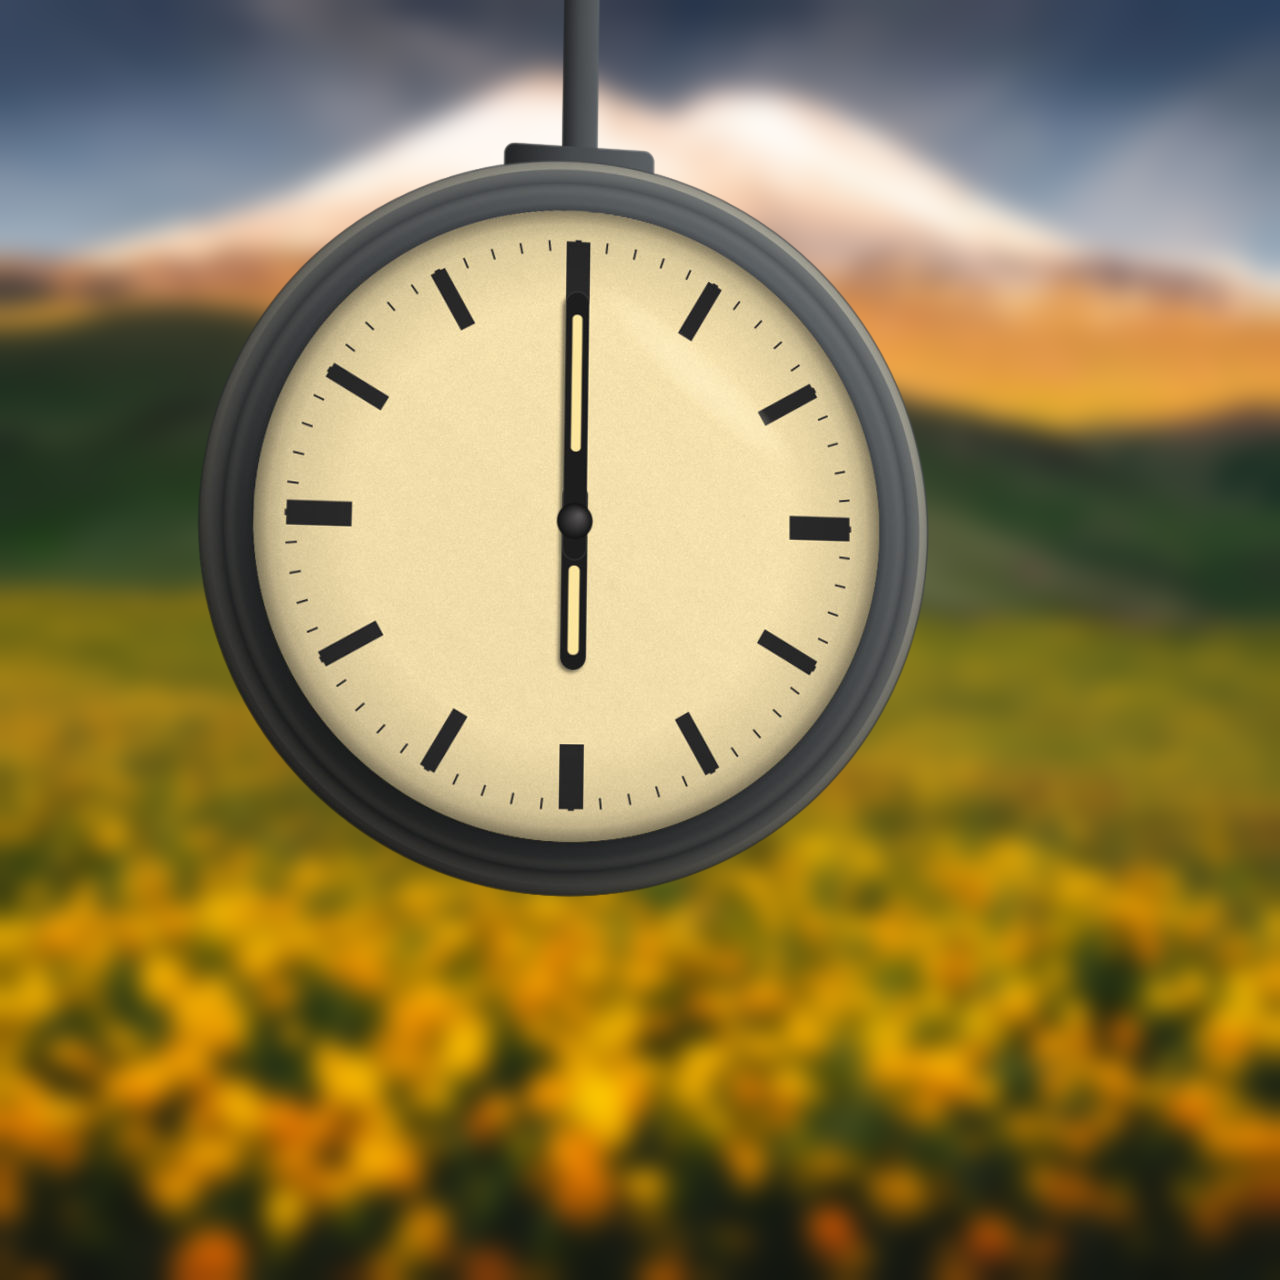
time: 6:00
